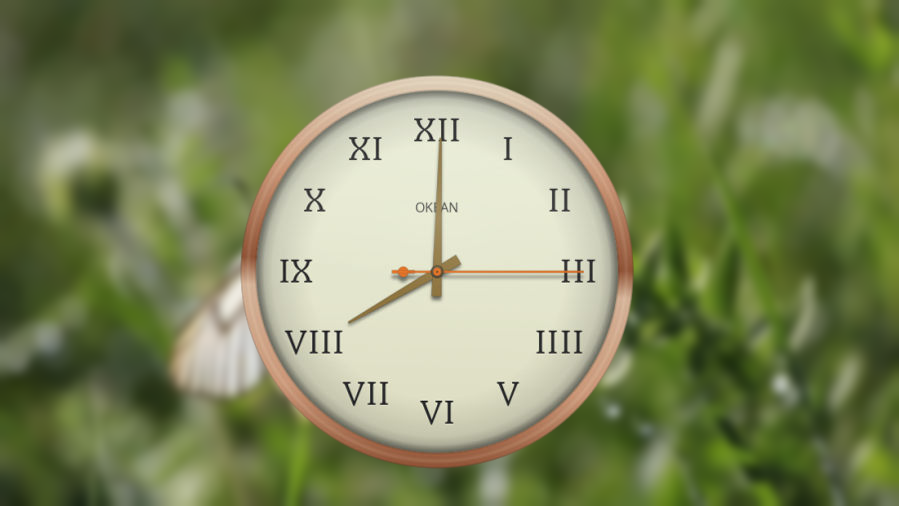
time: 8:00:15
